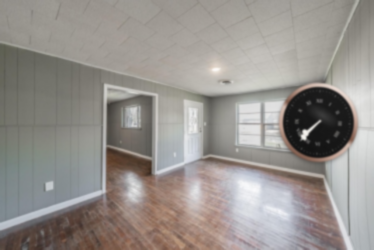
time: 7:37
